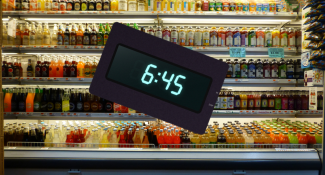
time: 6:45
